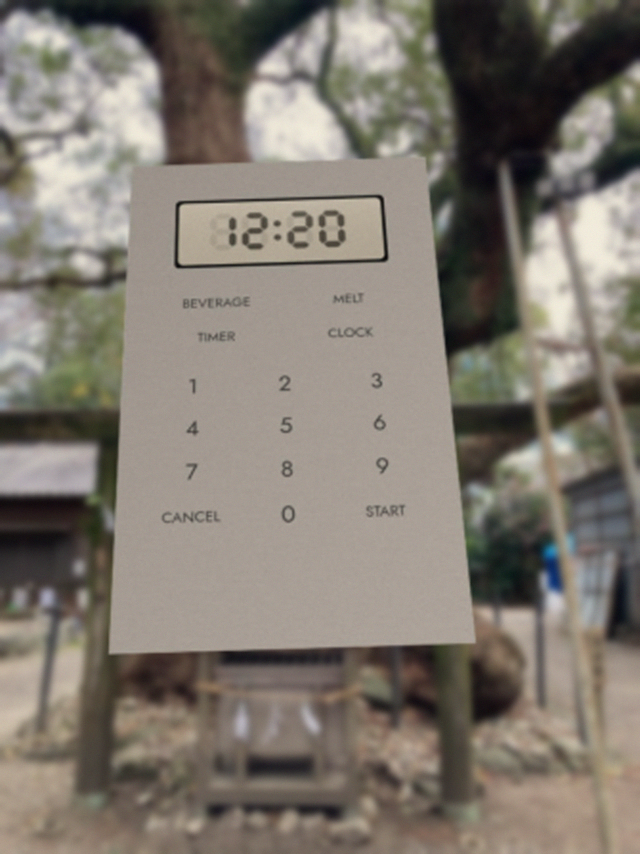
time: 12:20
